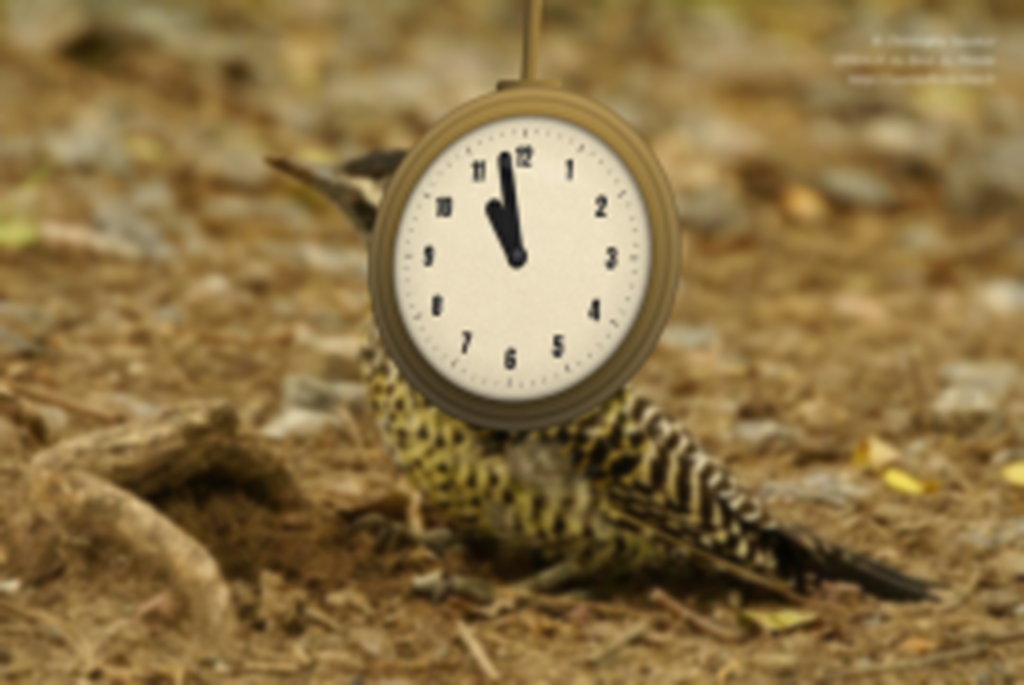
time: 10:58
